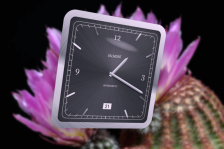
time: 1:19
